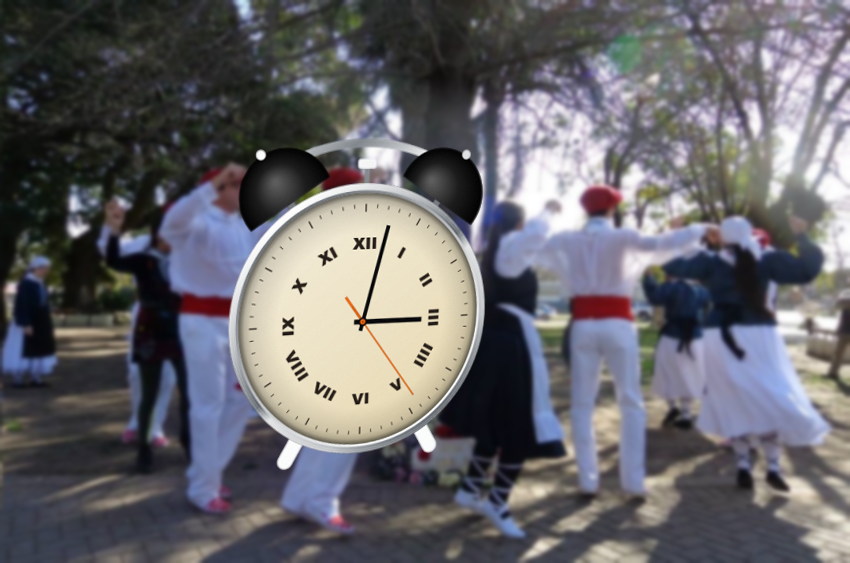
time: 3:02:24
